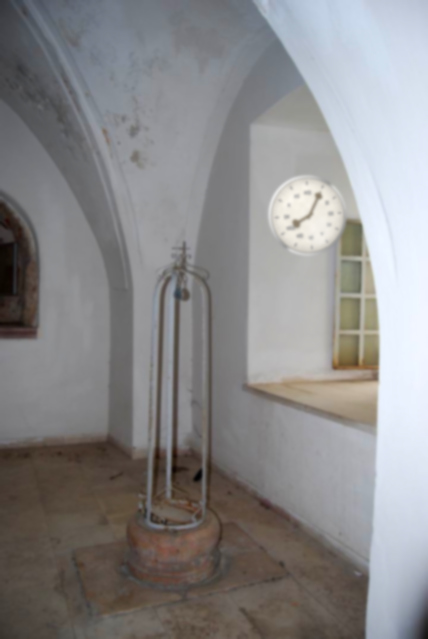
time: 8:05
